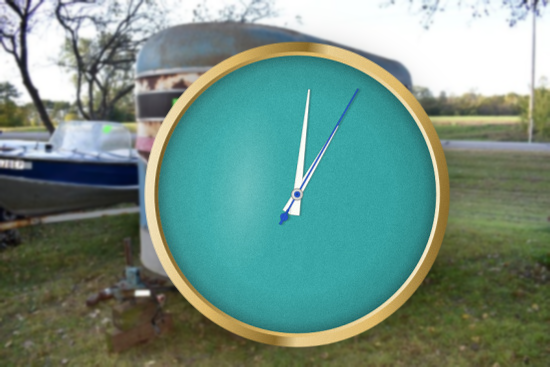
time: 1:01:05
